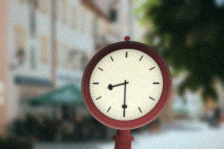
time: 8:30
